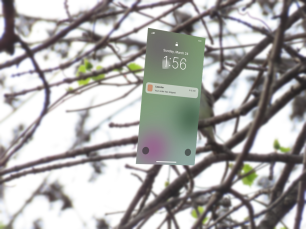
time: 1:56
